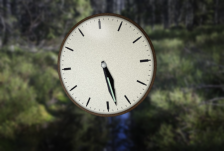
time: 5:28
